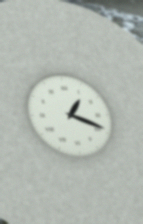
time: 1:19
